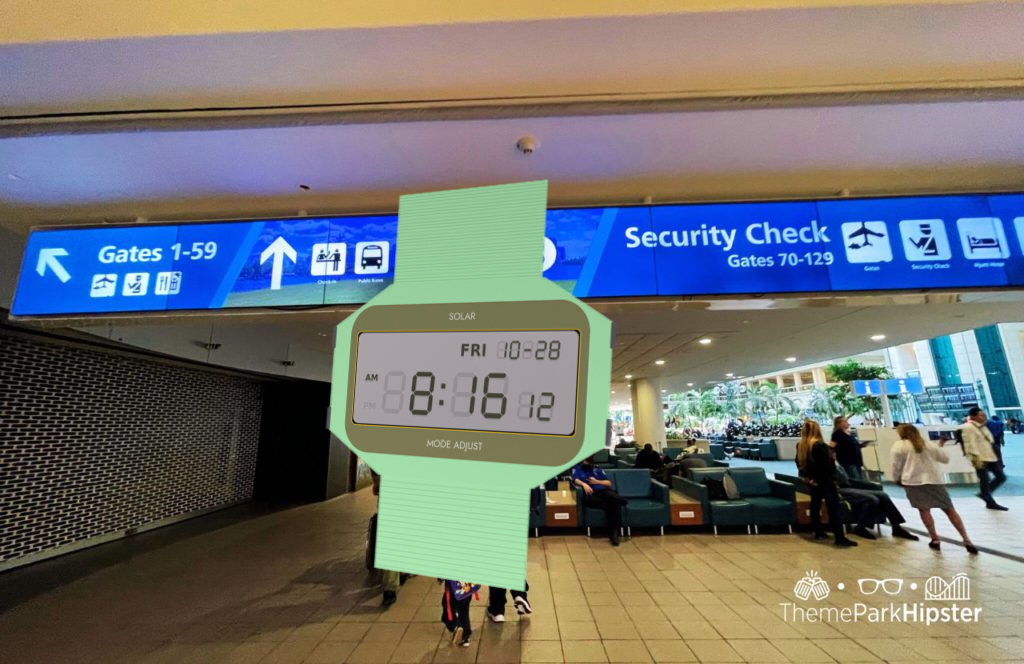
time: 8:16:12
